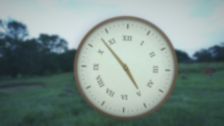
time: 4:53
